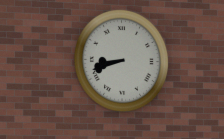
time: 8:42
